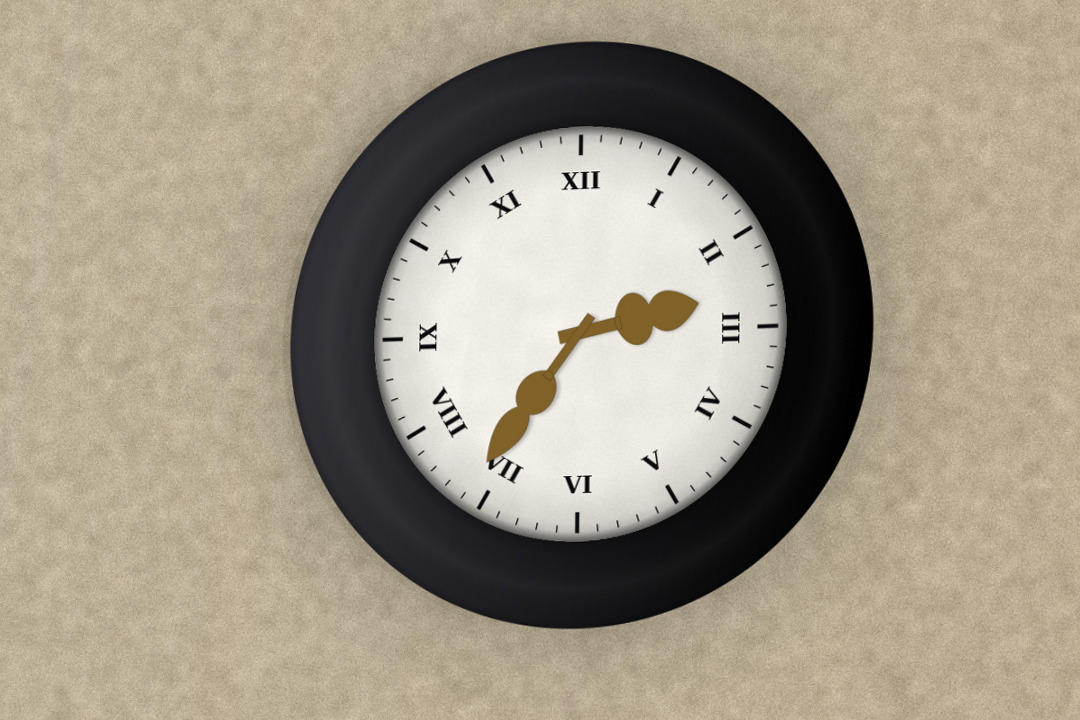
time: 2:36
